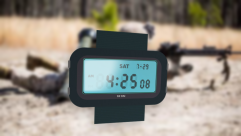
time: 4:25:08
